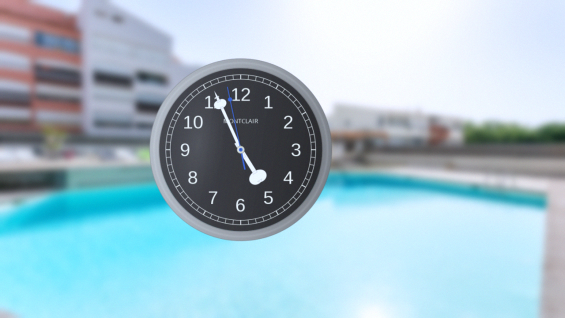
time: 4:55:58
